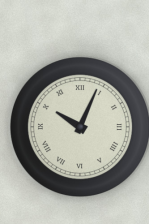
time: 10:04
